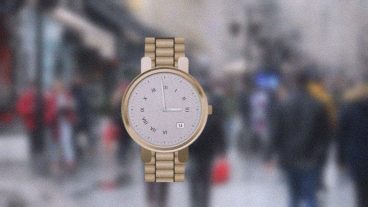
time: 2:59
